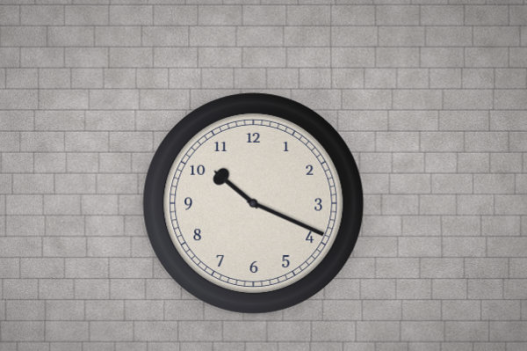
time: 10:19
